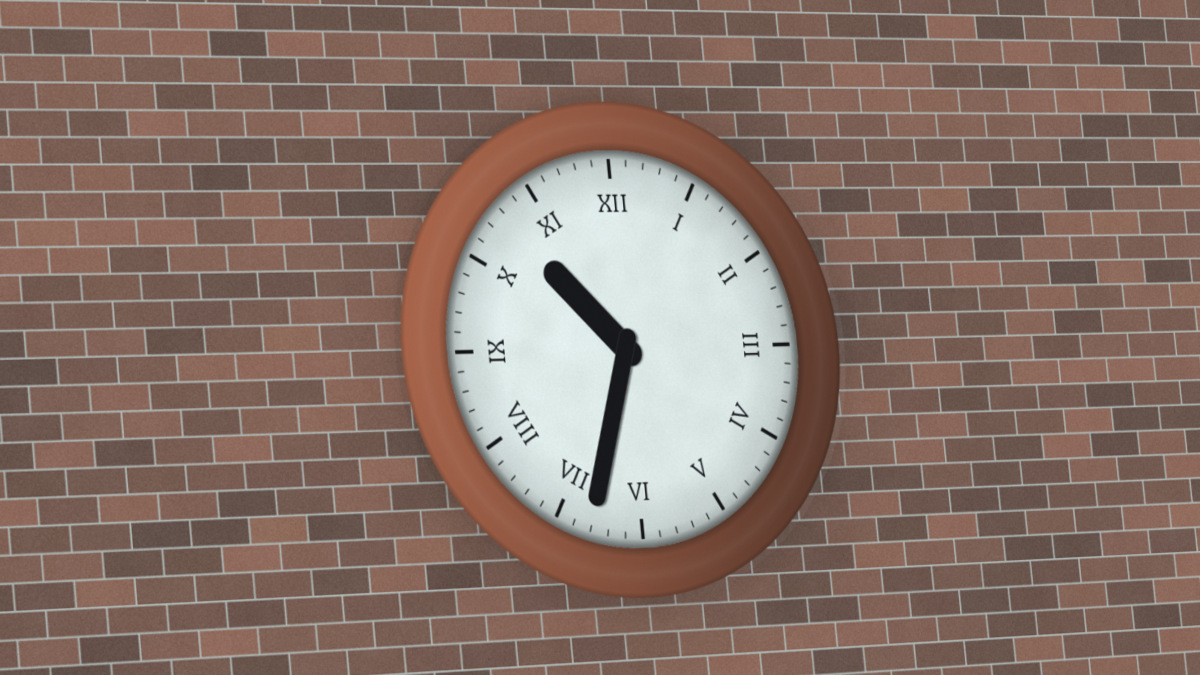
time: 10:33
